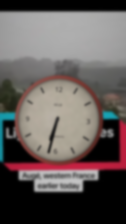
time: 6:32
